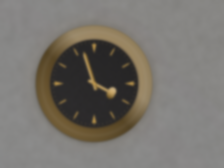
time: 3:57
